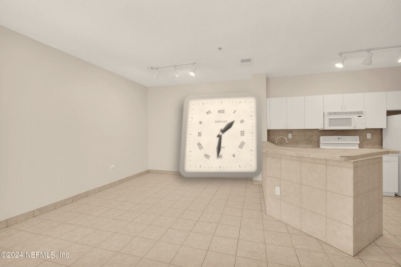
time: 1:31
